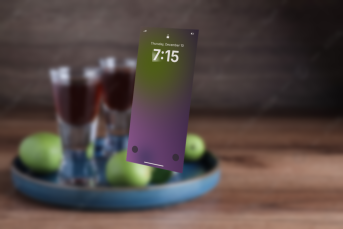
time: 7:15
